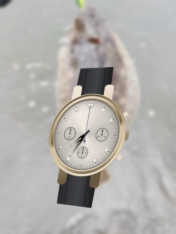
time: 7:35
